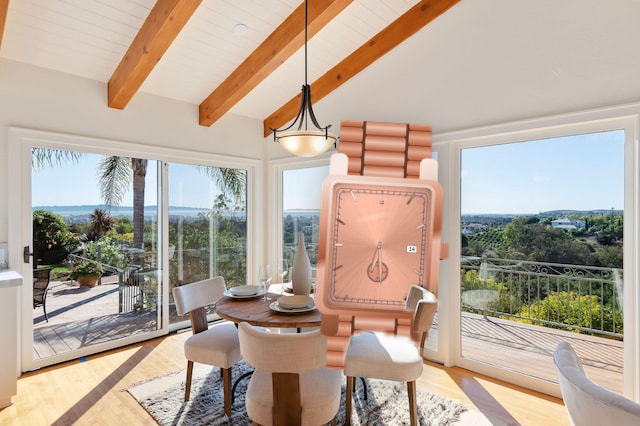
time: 6:29
